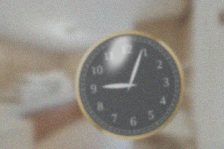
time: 9:04
